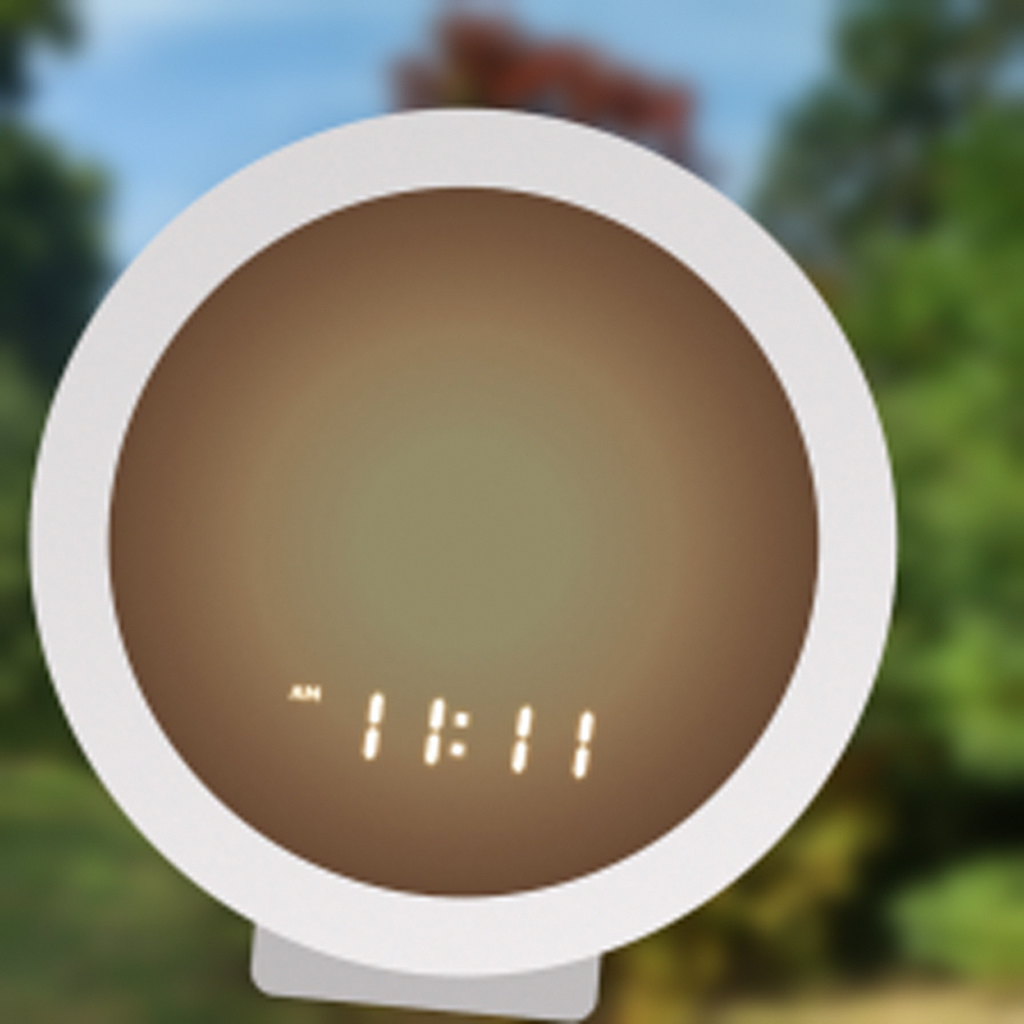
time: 11:11
